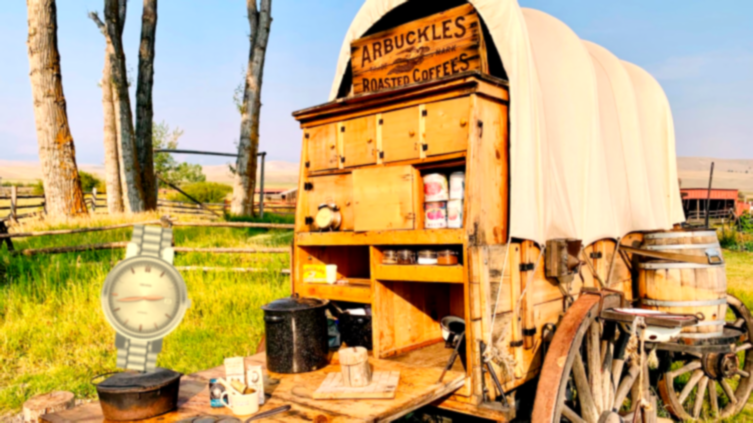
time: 2:43
